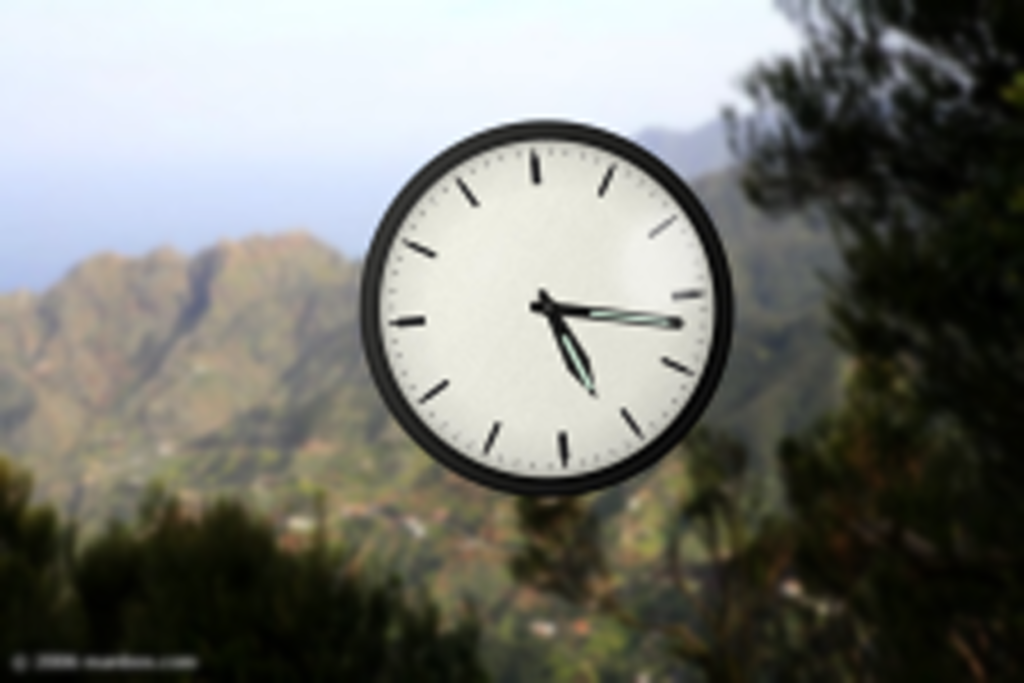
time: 5:17
